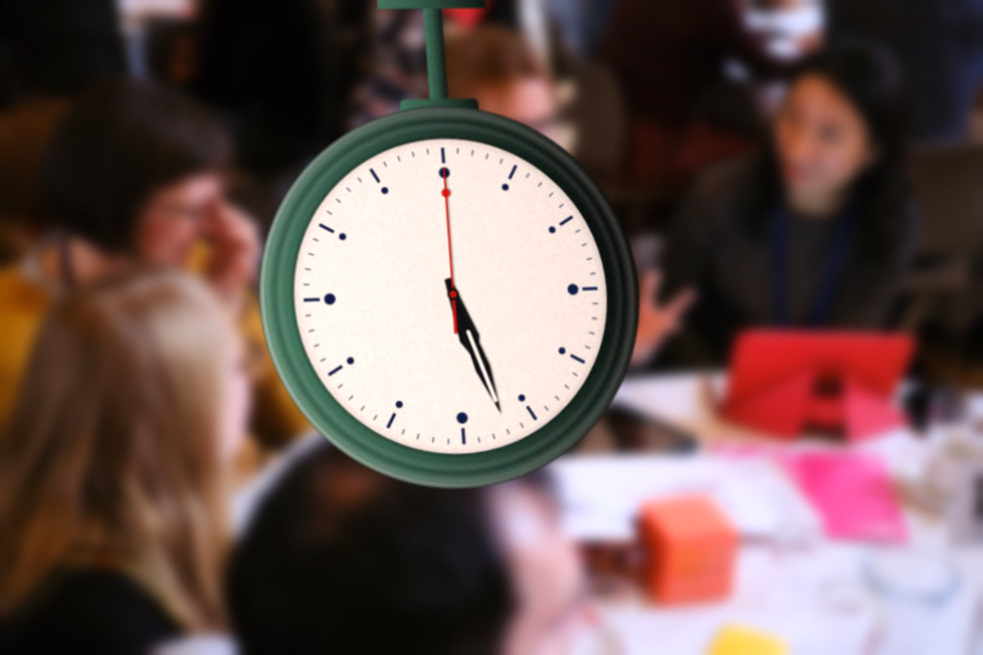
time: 5:27:00
